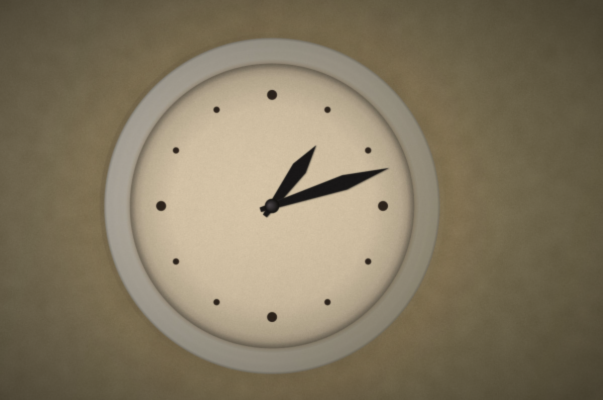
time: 1:12
